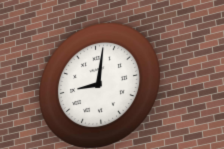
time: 9:02
